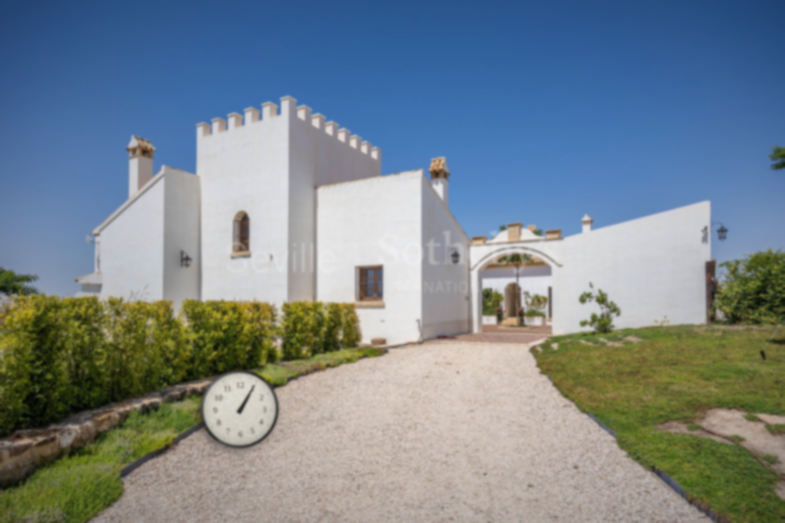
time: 1:05
